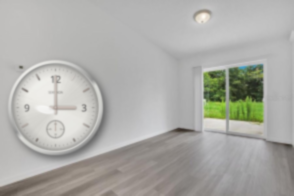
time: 3:00
